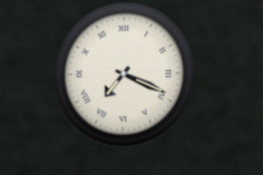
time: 7:19
